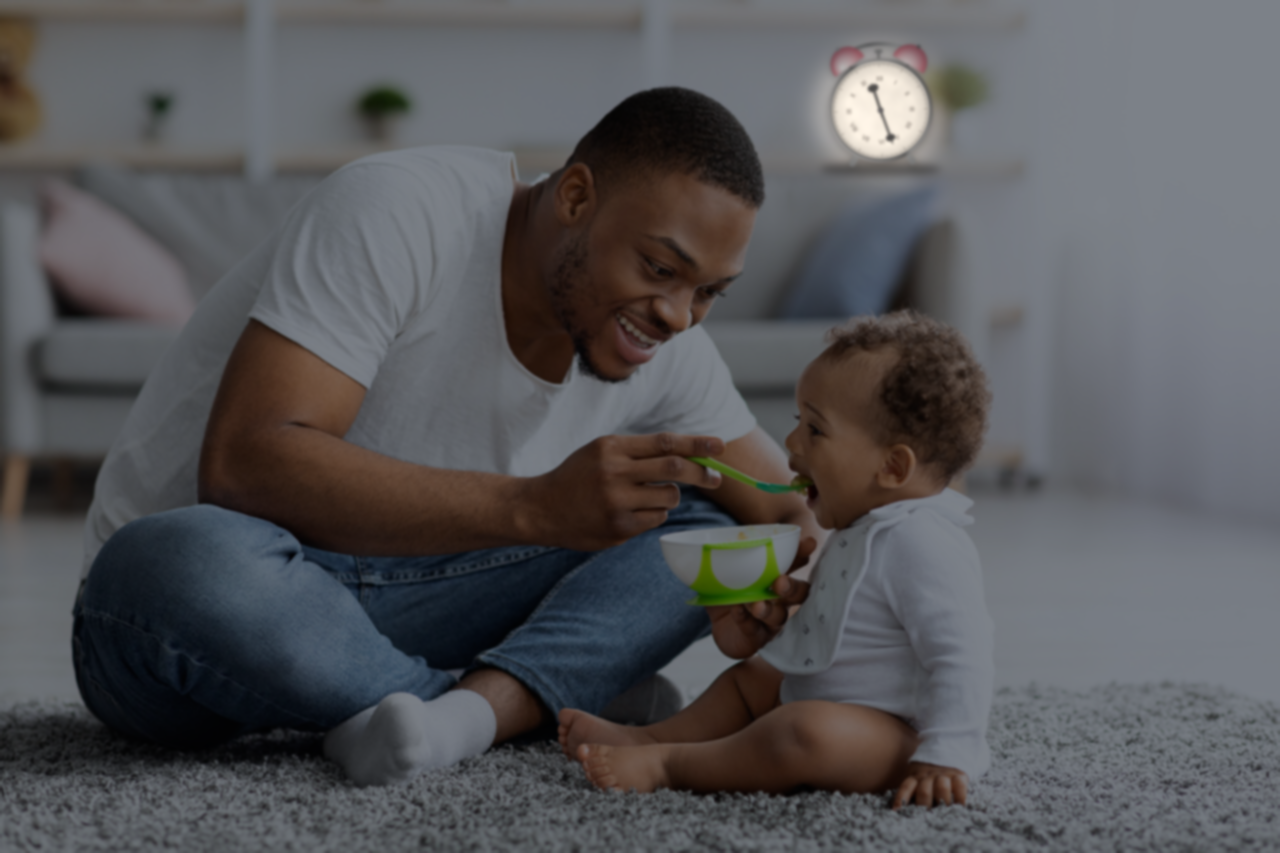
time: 11:27
